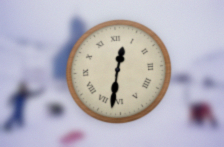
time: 12:32
